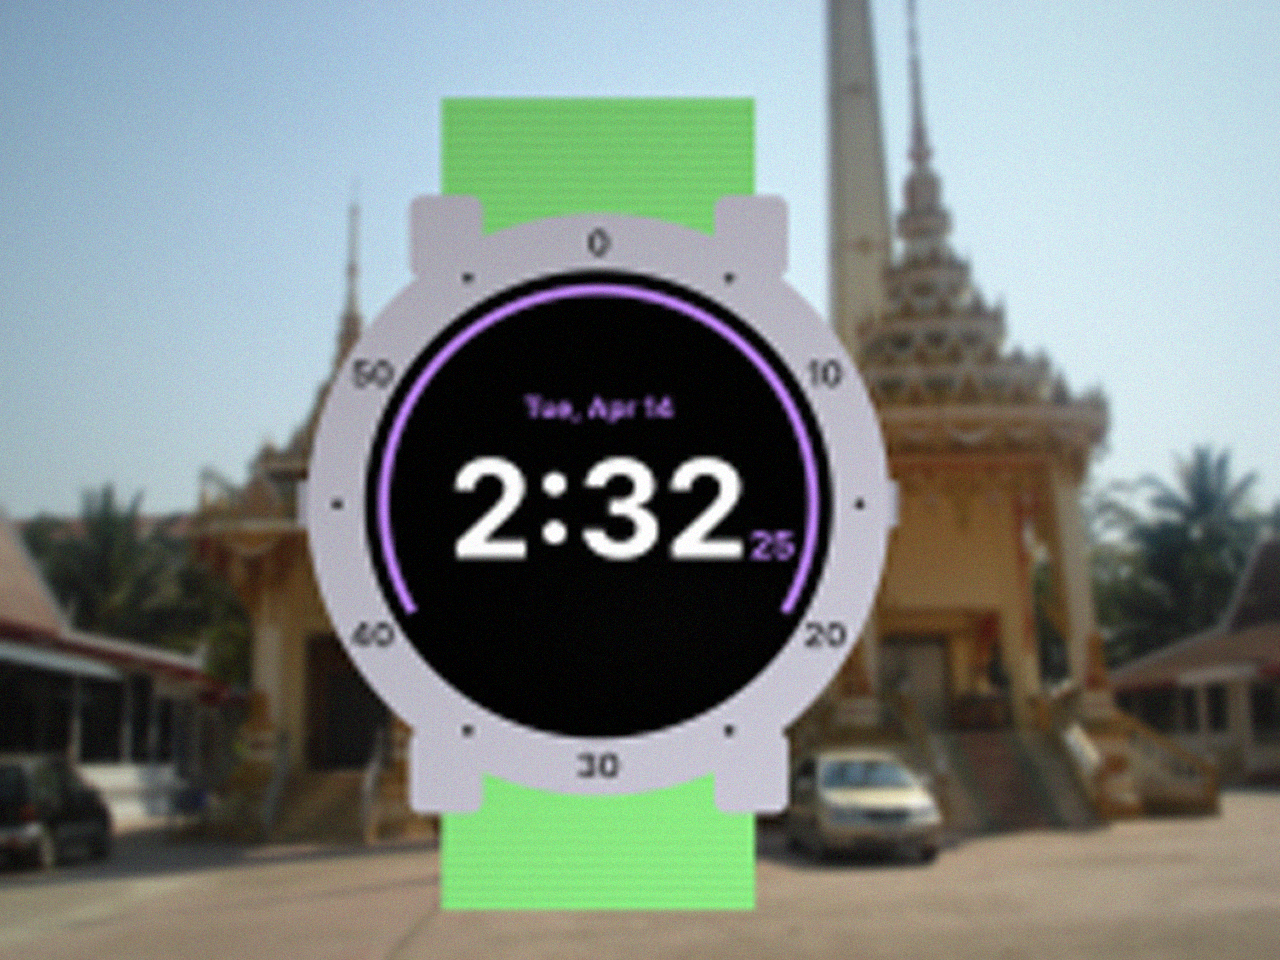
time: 2:32
